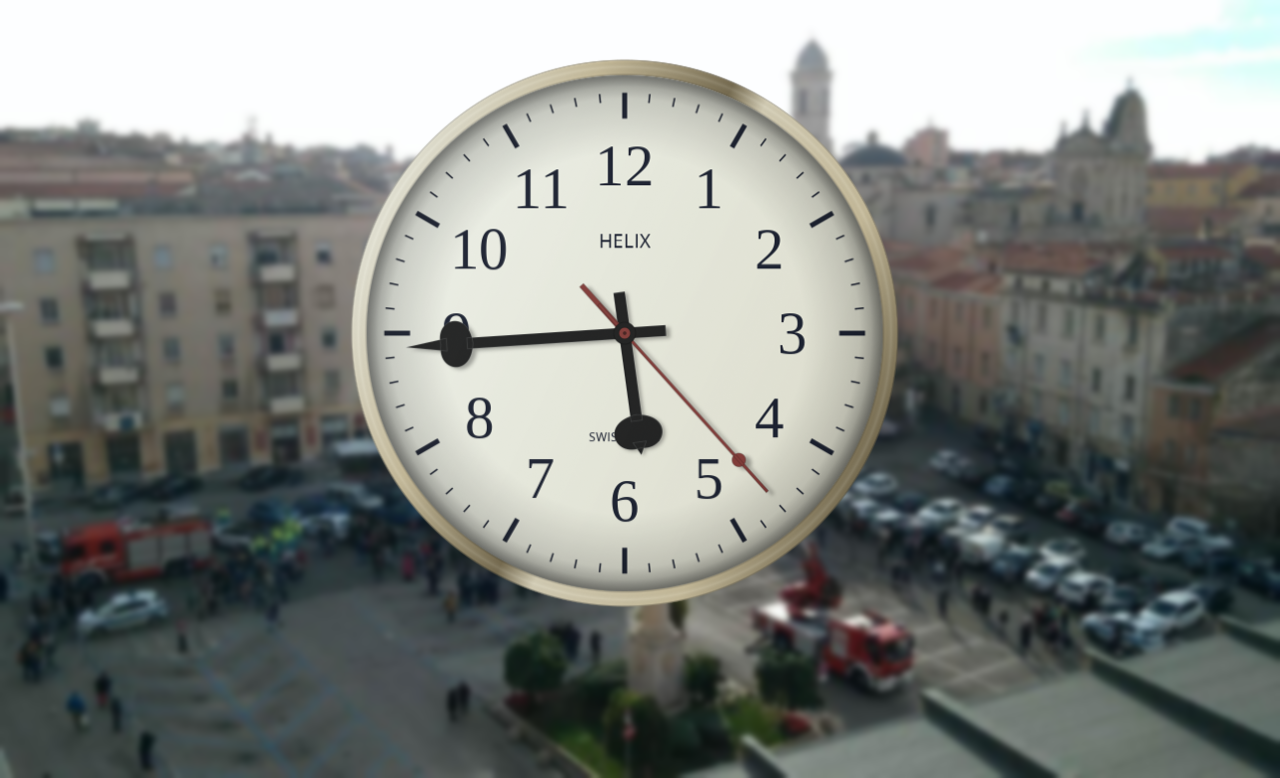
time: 5:44:23
